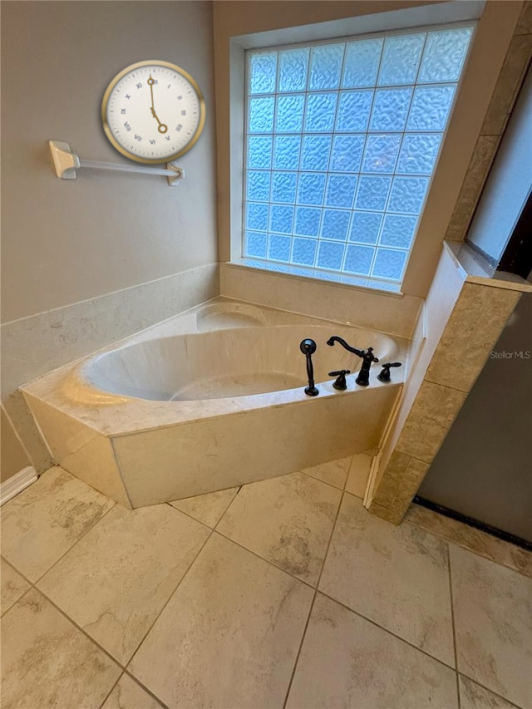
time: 4:59
